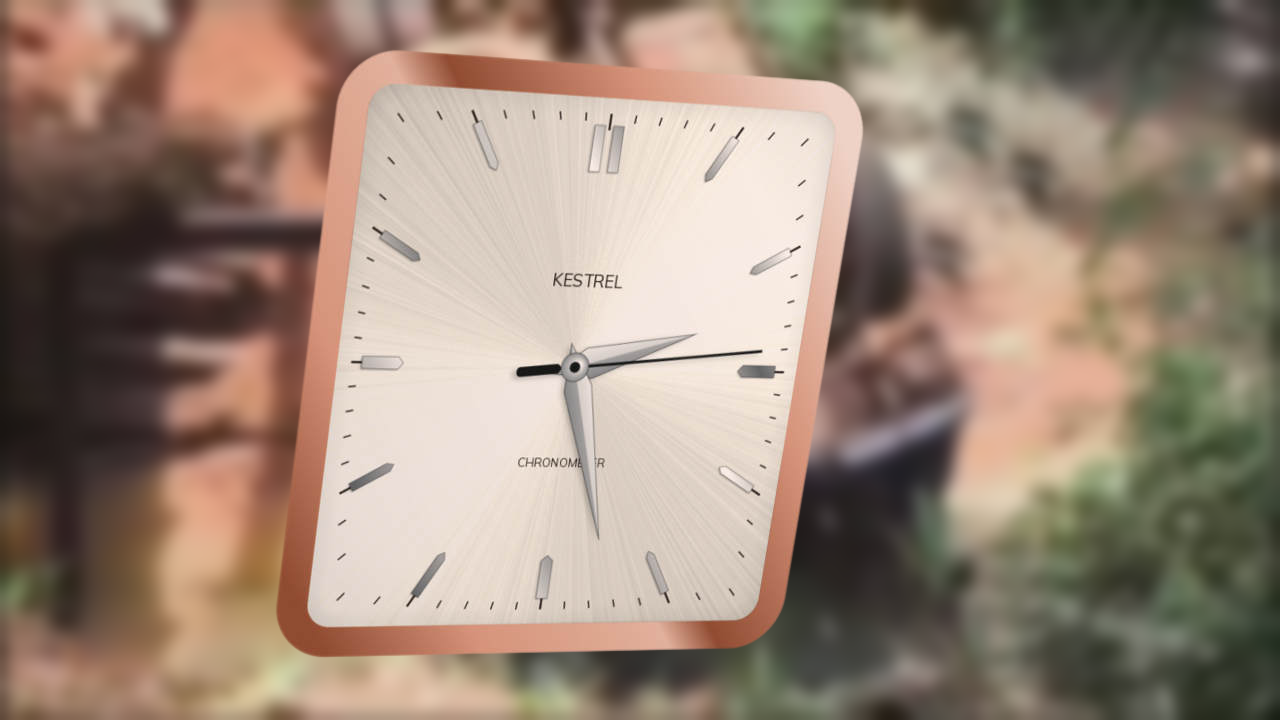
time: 2:27:14
